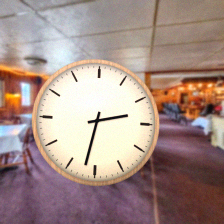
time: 2:32
